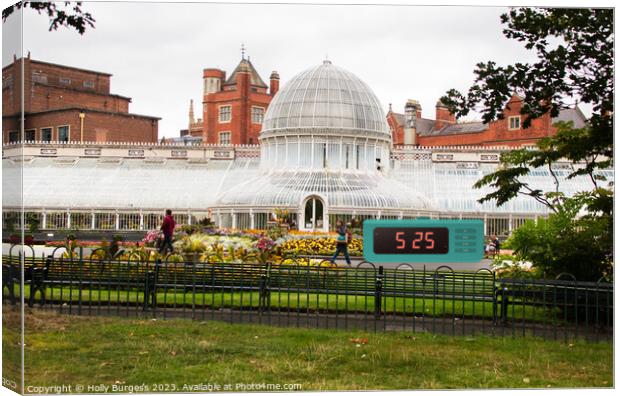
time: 5:25
